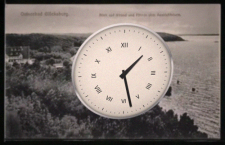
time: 1:28
